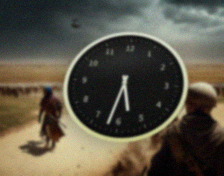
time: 5:32
